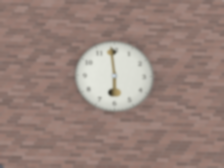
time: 5:59
